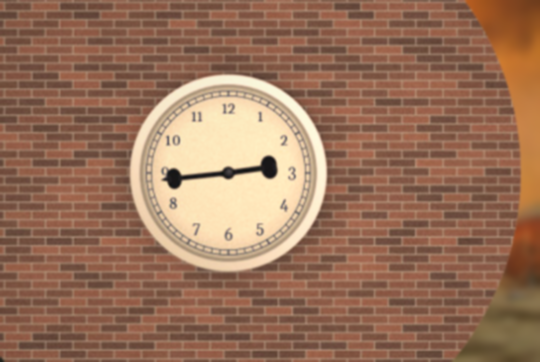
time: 2:44
